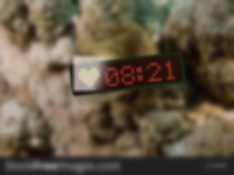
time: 8:21
